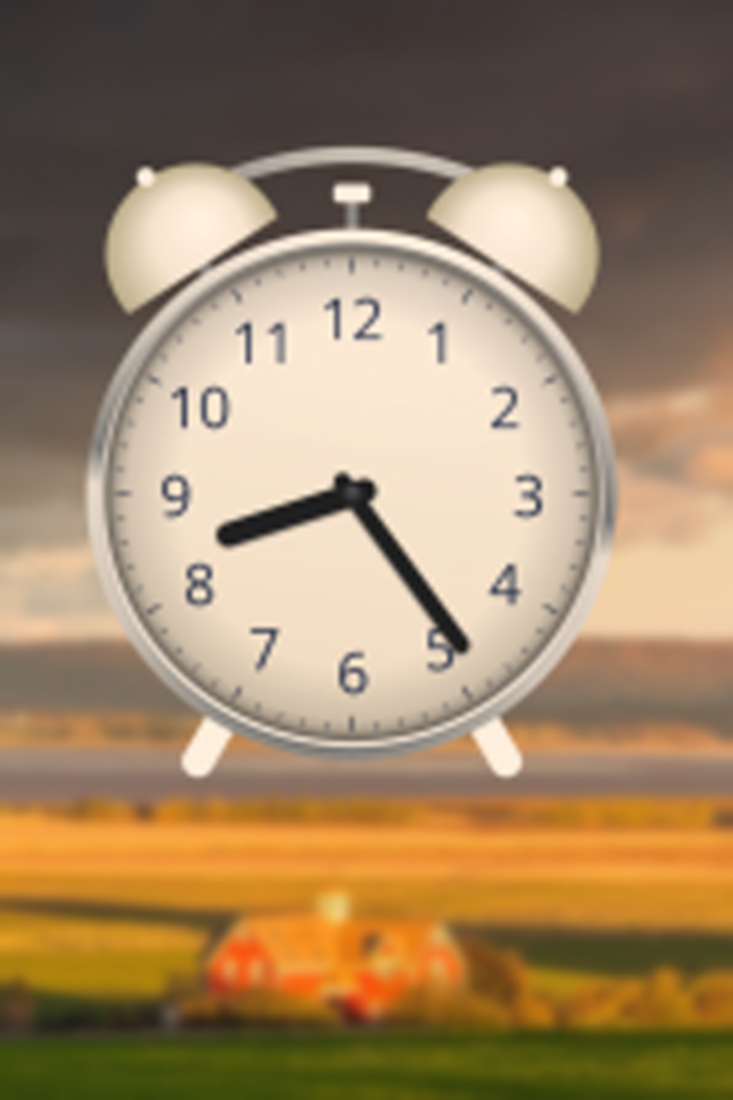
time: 8:24
